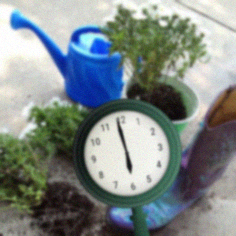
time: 5:59
